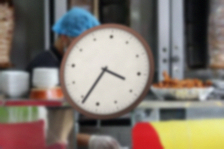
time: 3:34
